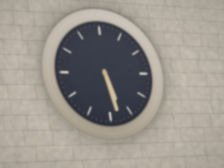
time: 5:28
